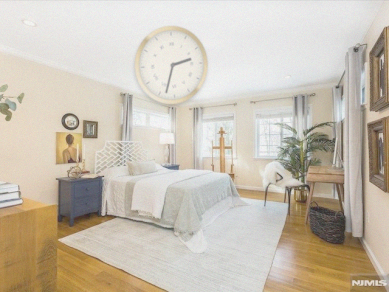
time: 2:33
